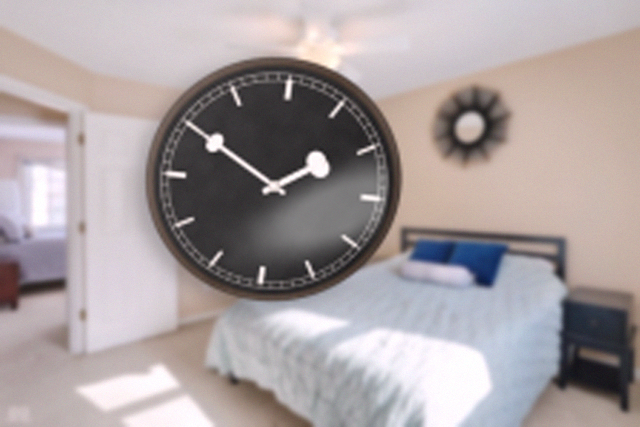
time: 1:50
